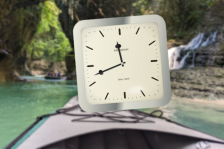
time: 11:42
